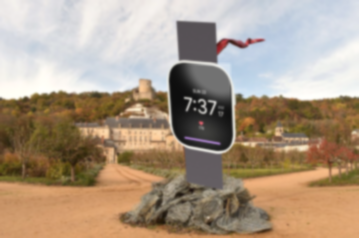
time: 7:37
